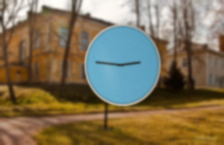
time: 2:46
